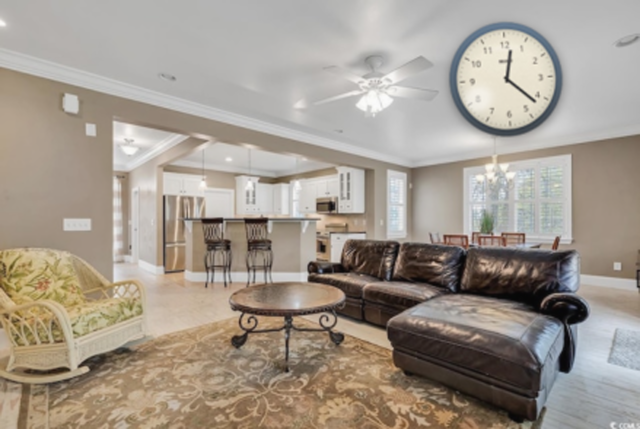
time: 12:22
